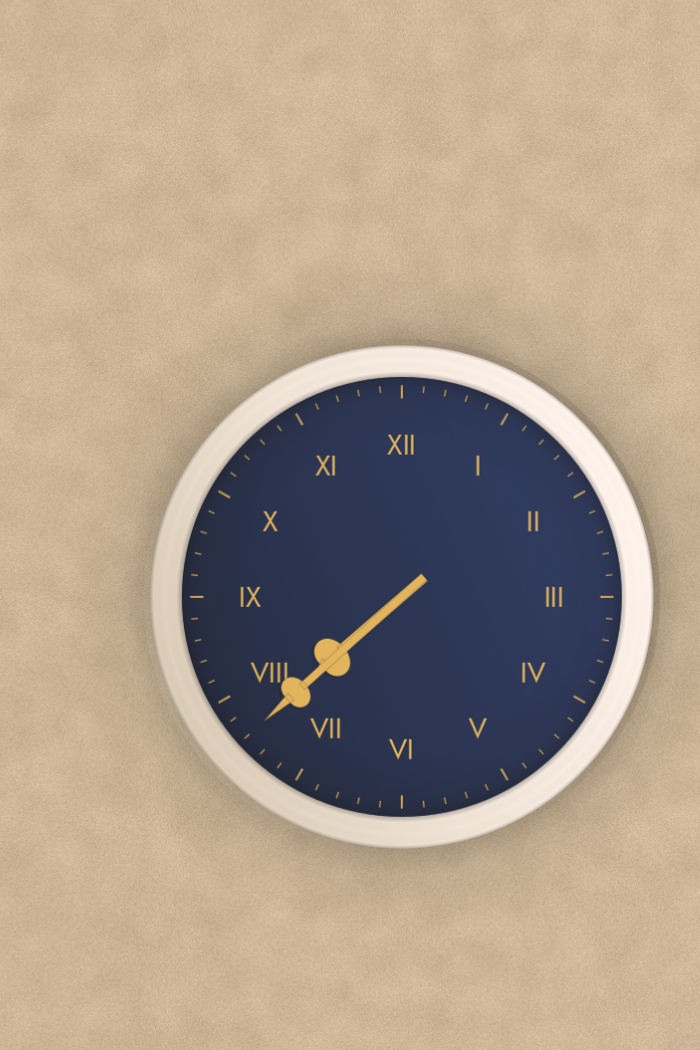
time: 7:38
